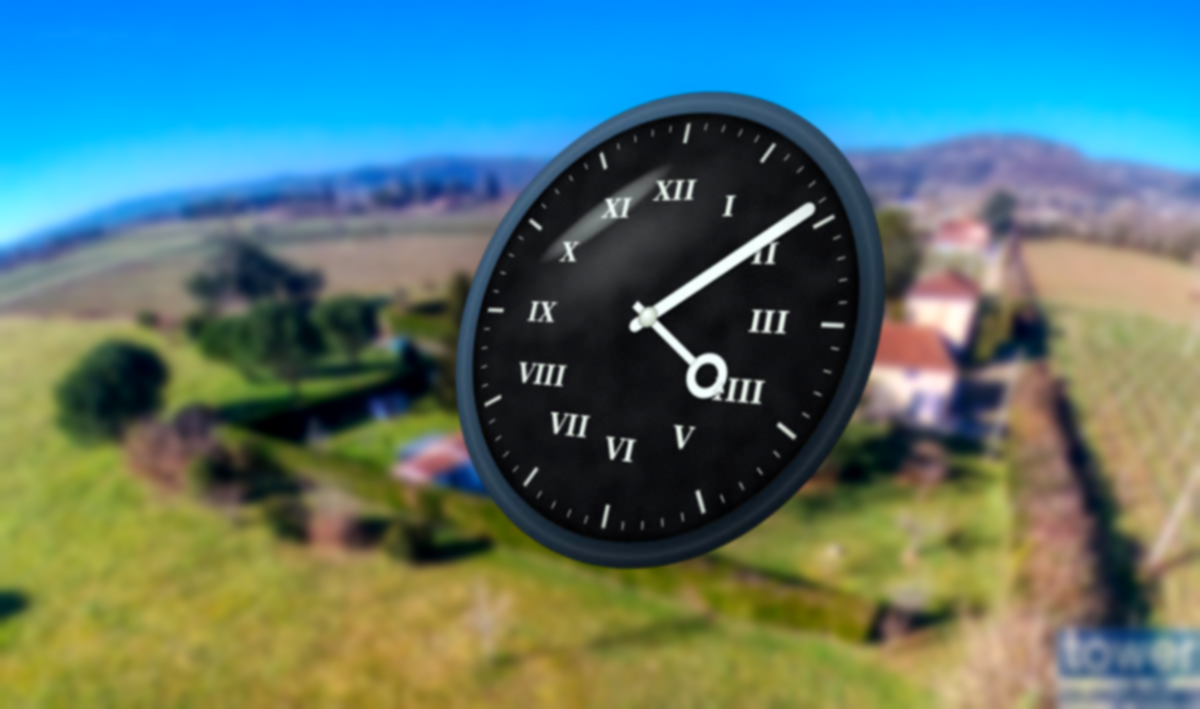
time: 4:09
